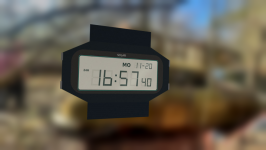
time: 16:57:40
